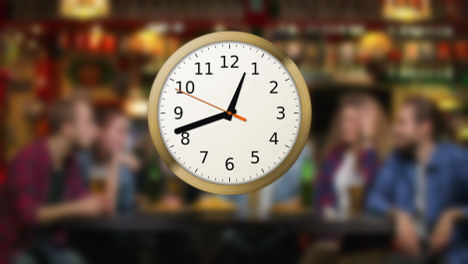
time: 12:41:49
